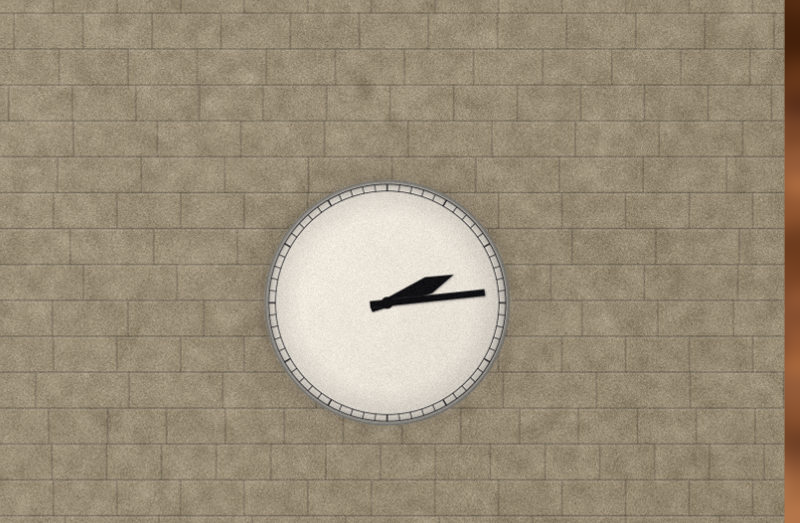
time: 2:14
